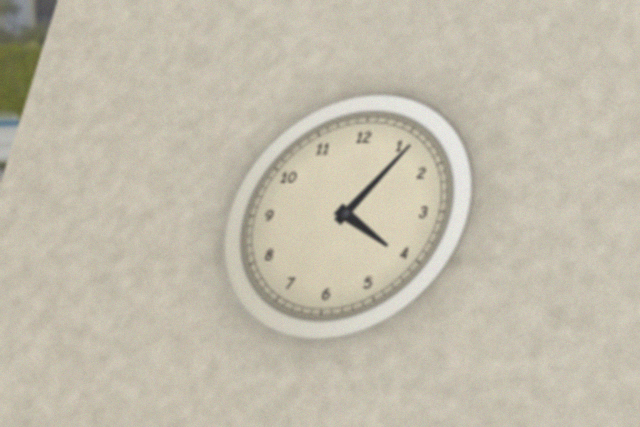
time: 4:06
